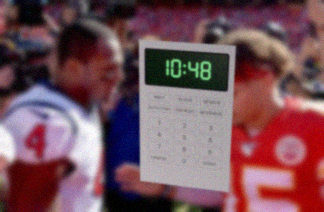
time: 10:48
